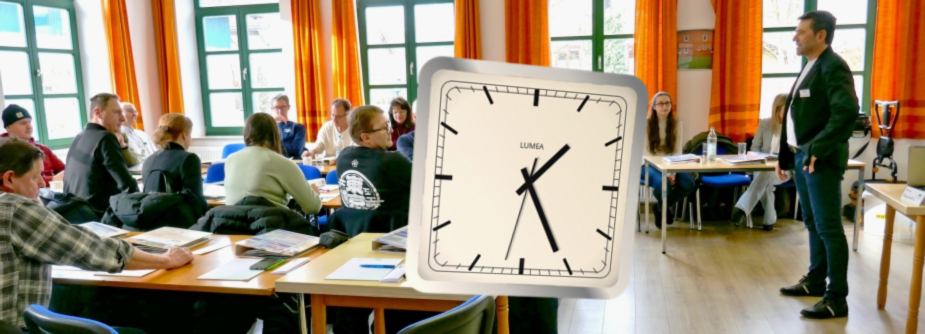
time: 1:25:32
